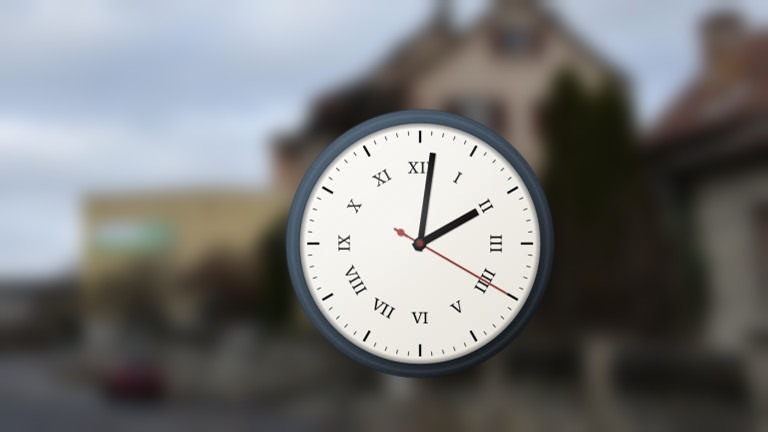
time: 2:01:20
